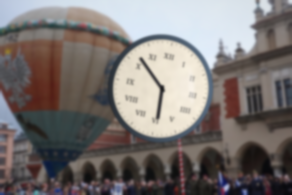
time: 5:52
